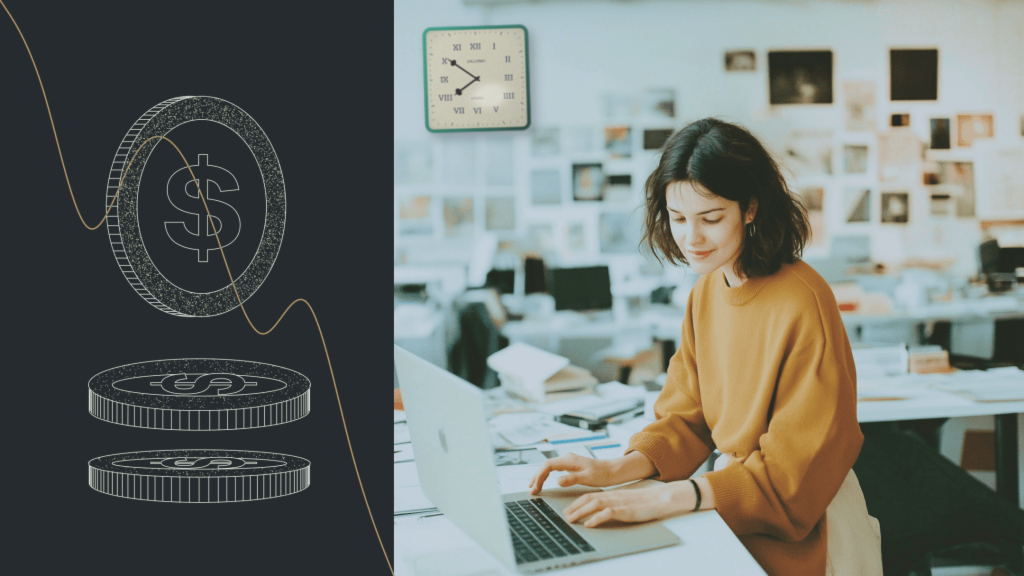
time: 7:51
